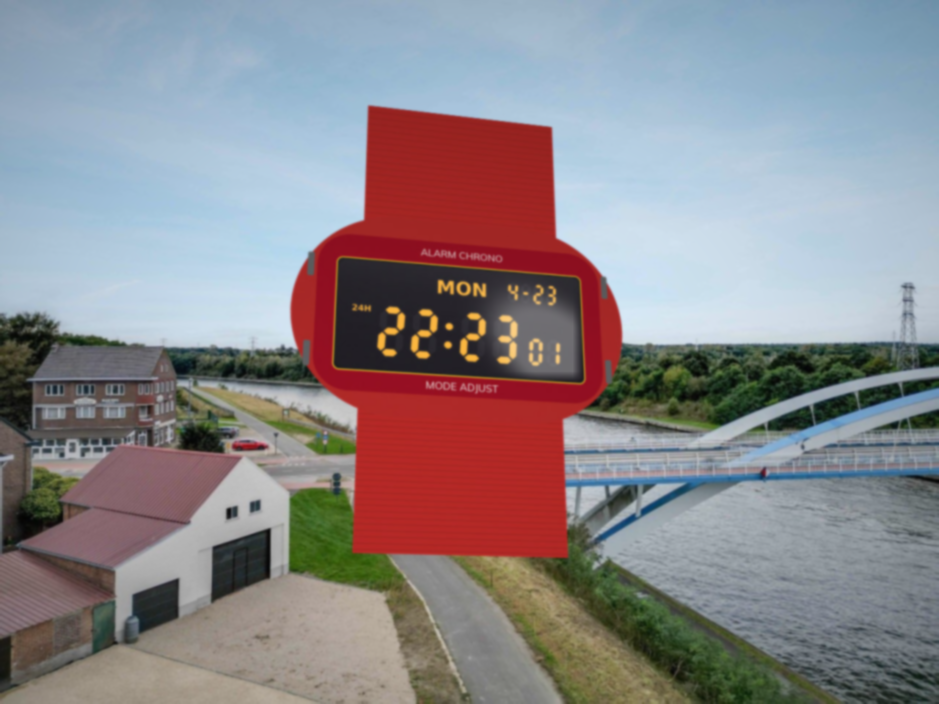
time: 22:23:01
